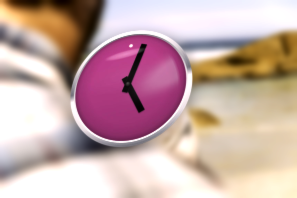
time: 5:03
